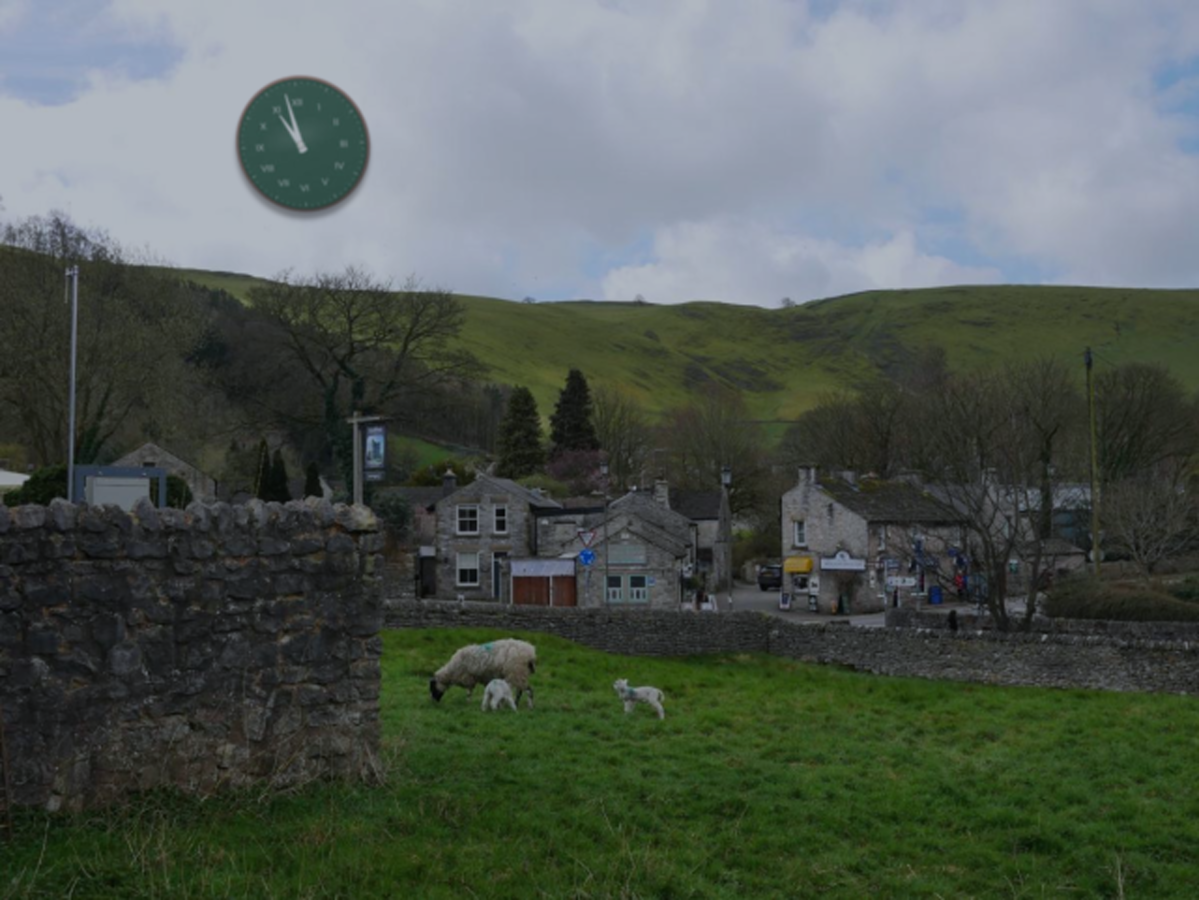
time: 10:58
